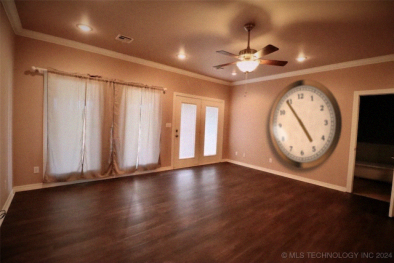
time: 4:54
